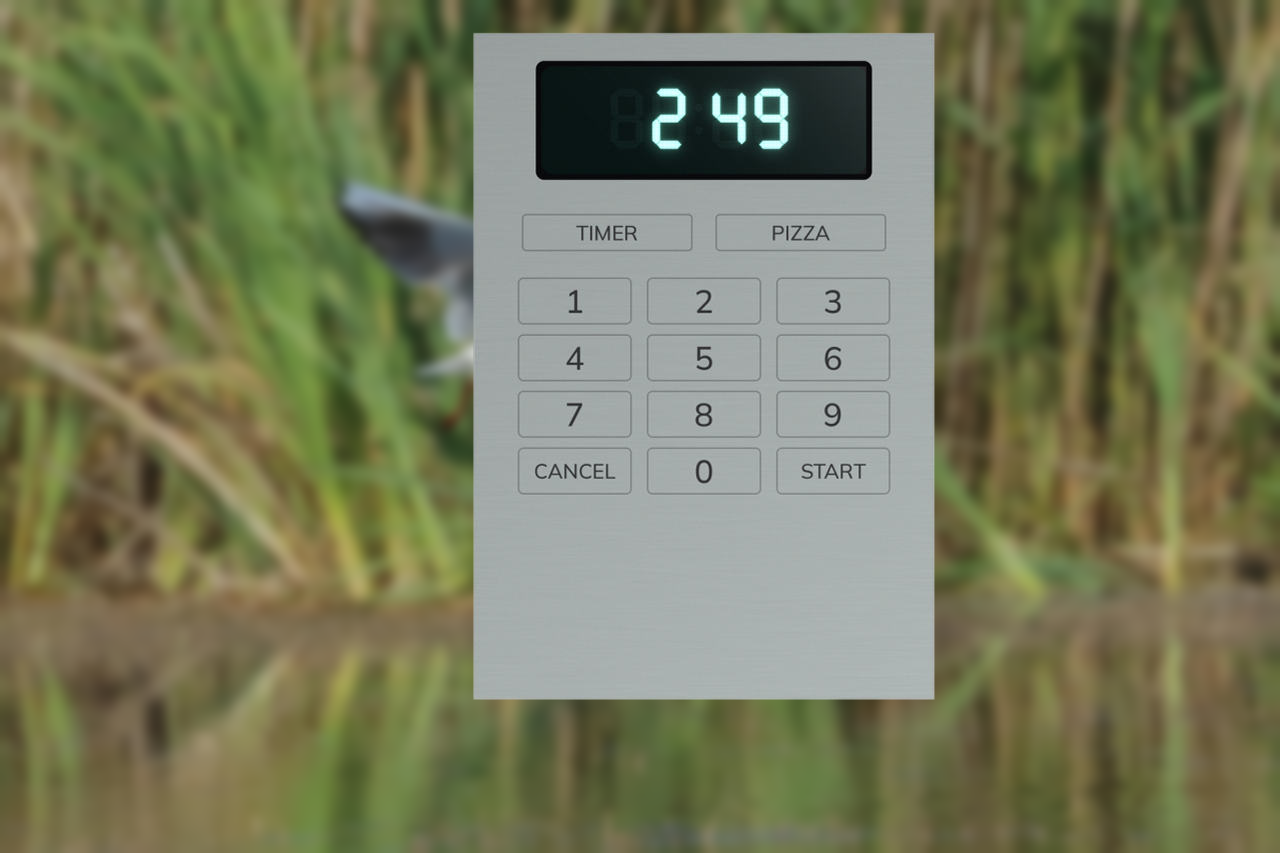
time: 2:49
